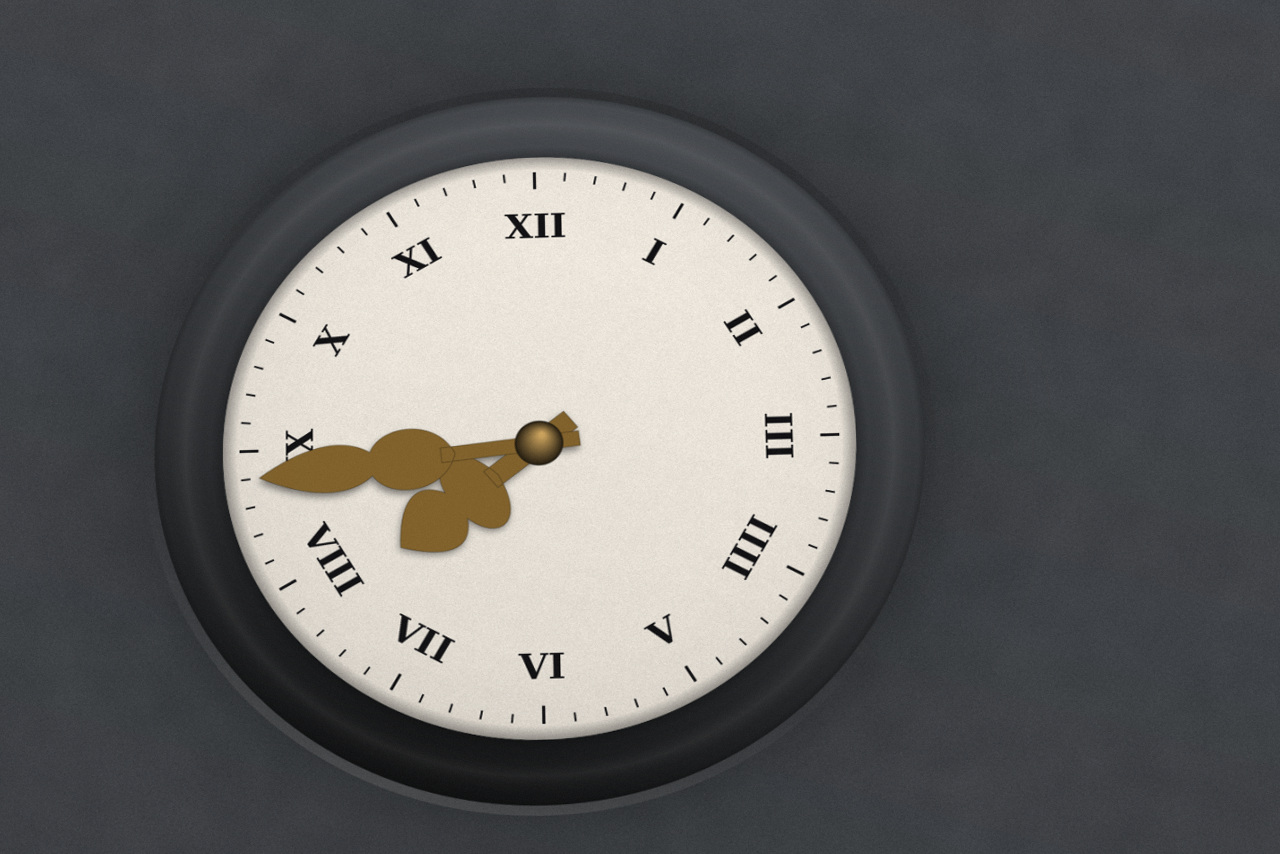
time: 7:44
